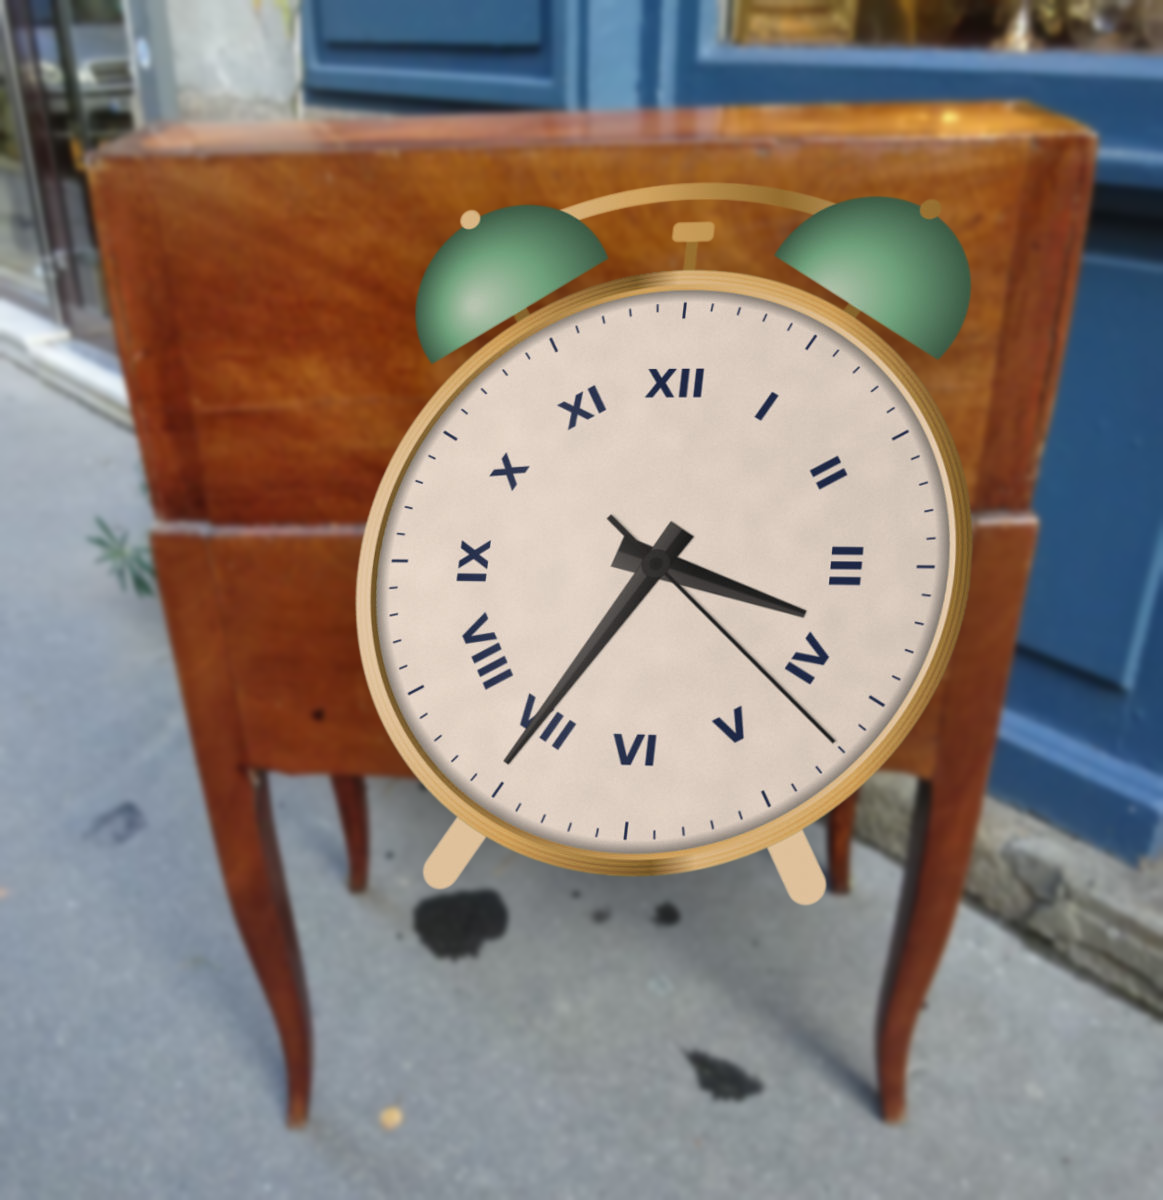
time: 3:35:22
